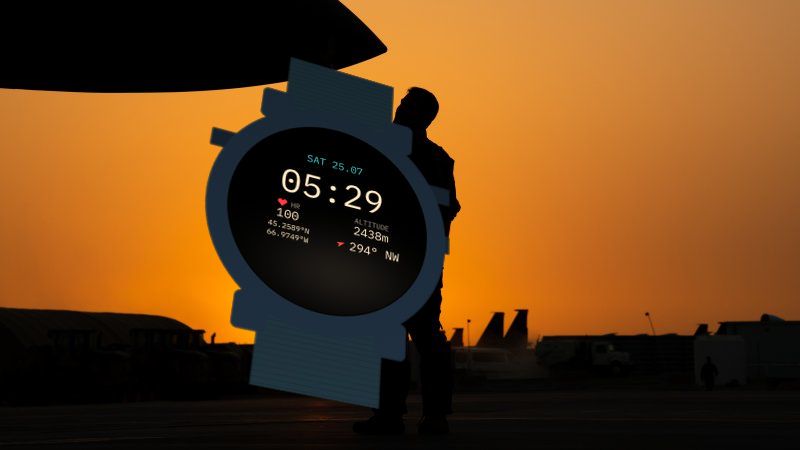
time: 5:29
